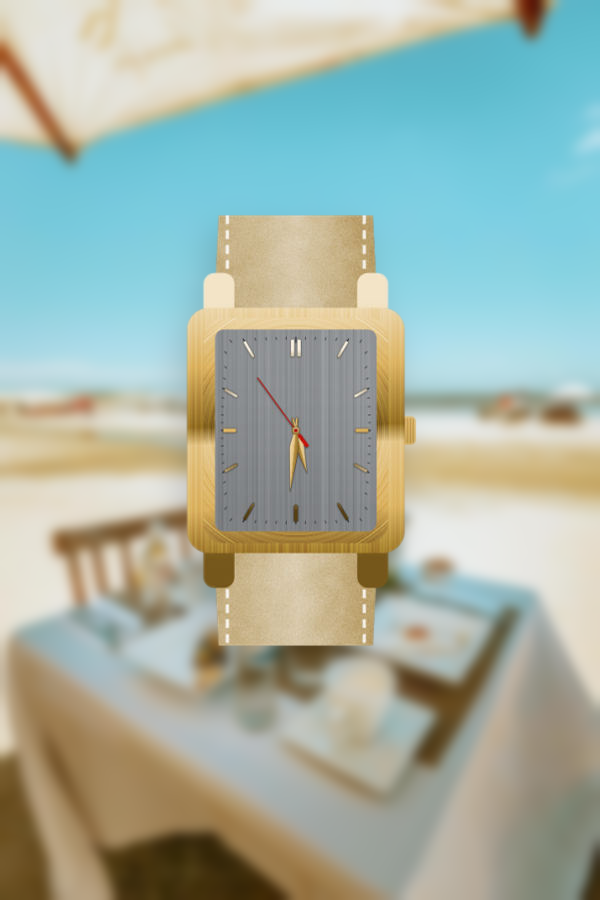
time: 5:30:54
